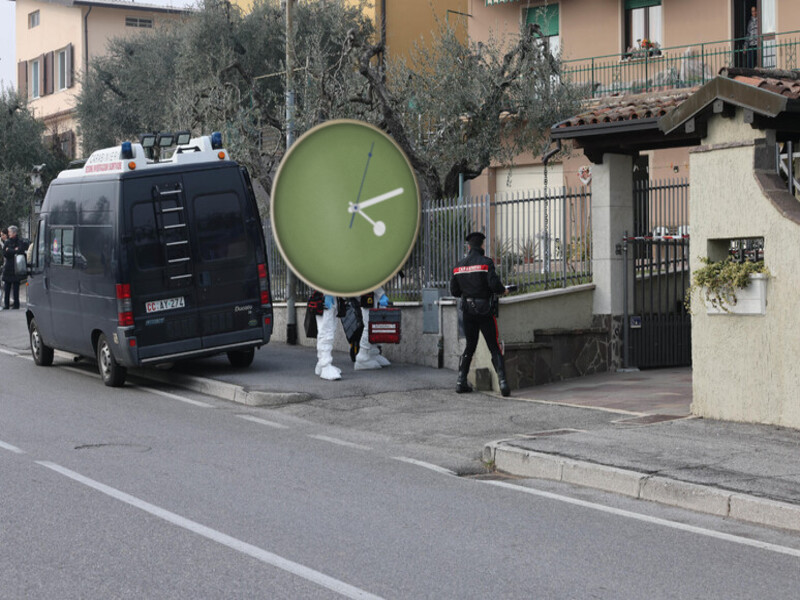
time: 4:12:03
